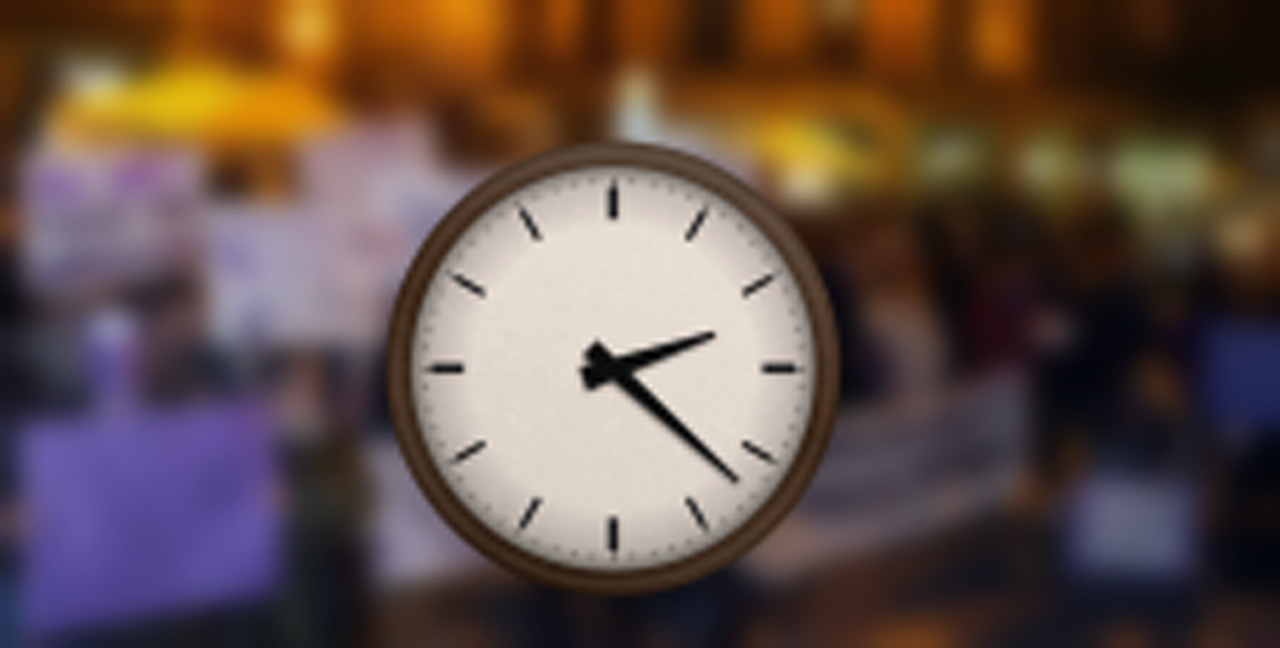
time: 2:22
